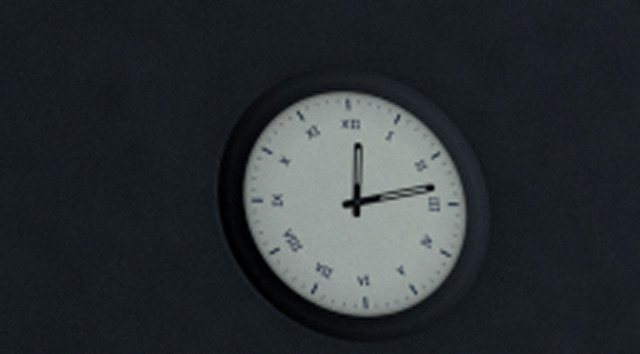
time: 12:13
